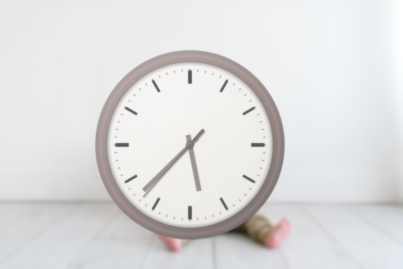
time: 5:37:37
